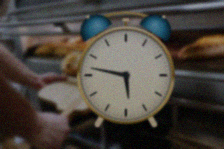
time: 5:47
